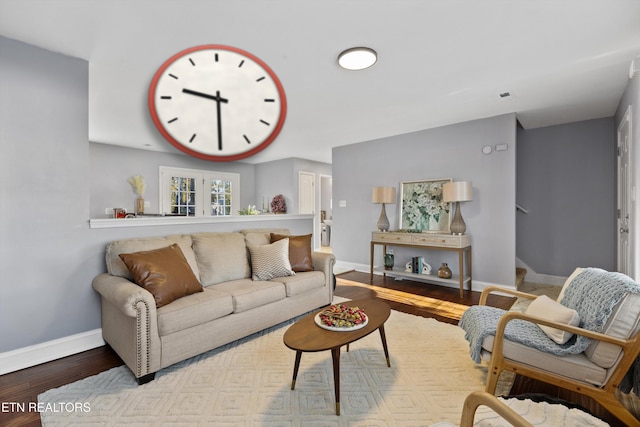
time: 9:30
